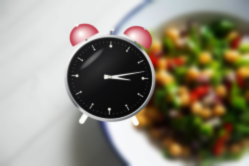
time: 3:13
